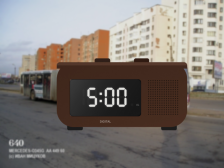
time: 5:00
